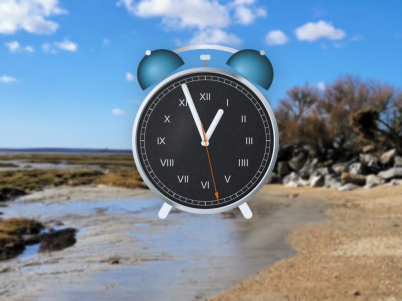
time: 12:56:28
